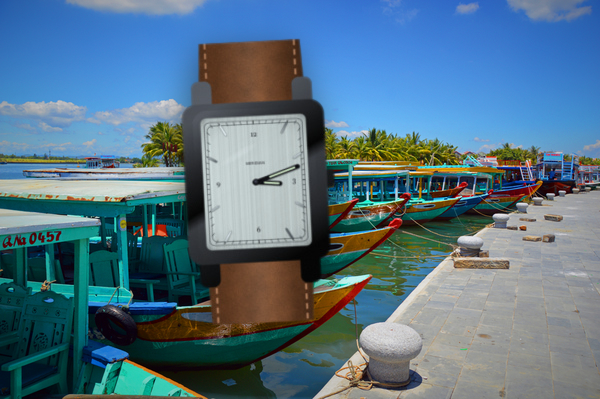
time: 3:12
